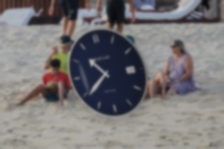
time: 10:39
